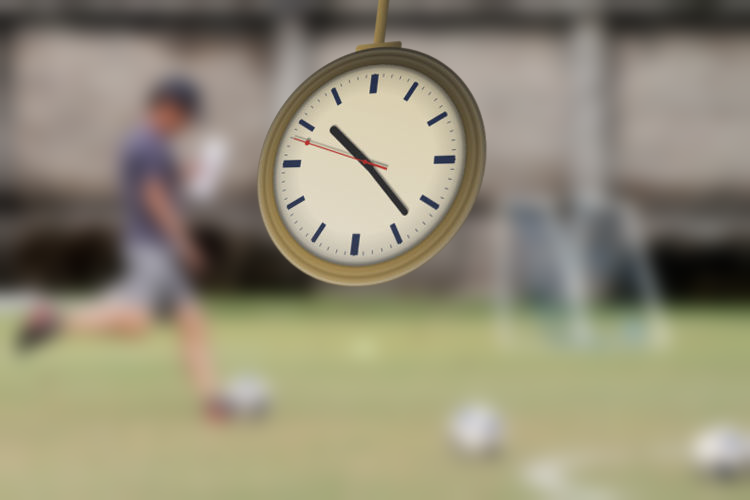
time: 10:22:48
